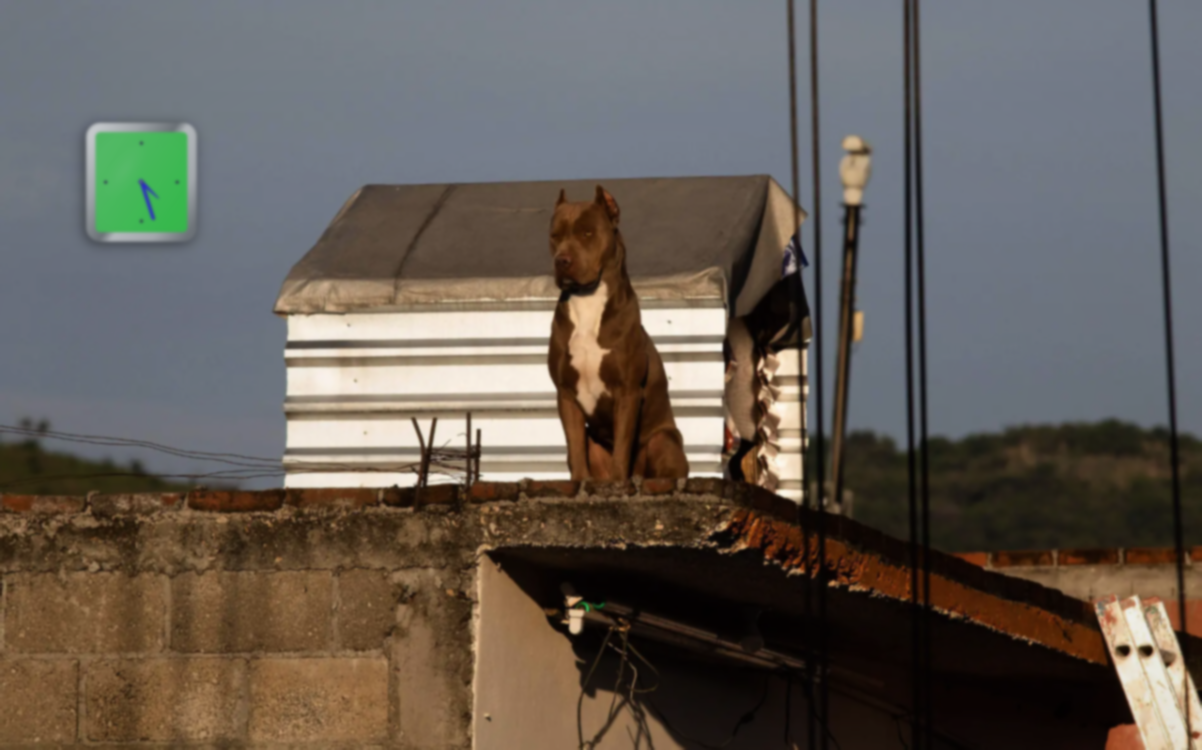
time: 4:27
